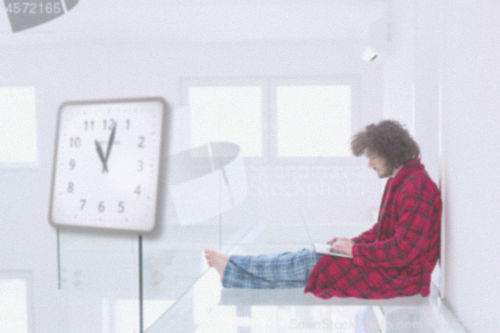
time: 11:02
